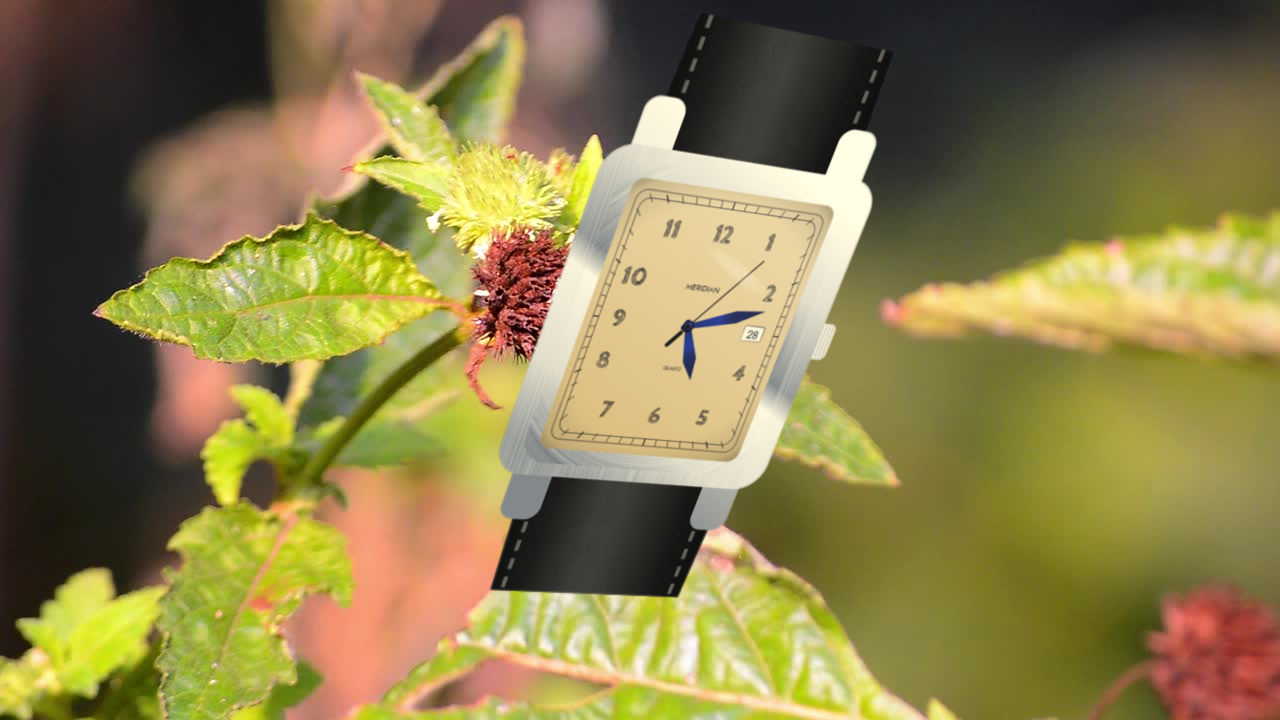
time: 5:12:06
